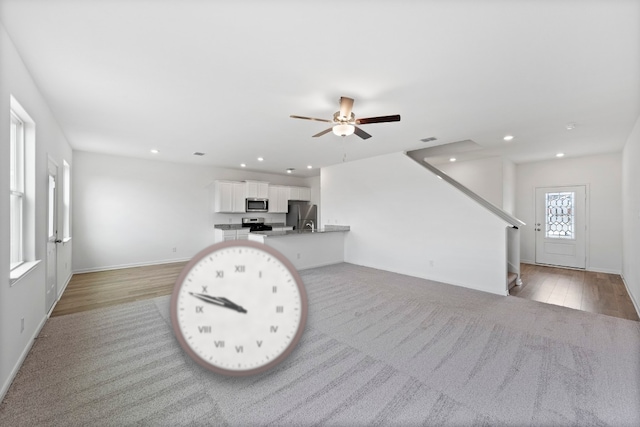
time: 9:48
